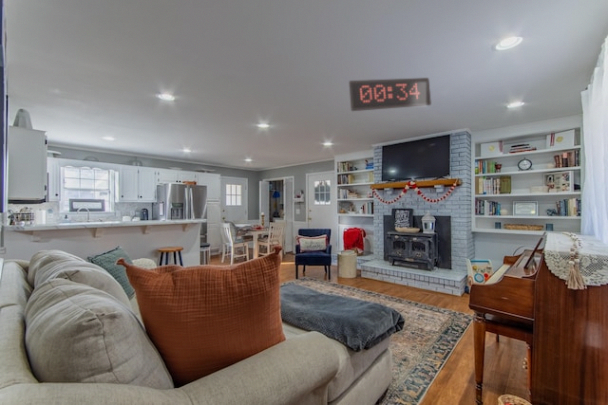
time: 0:34
